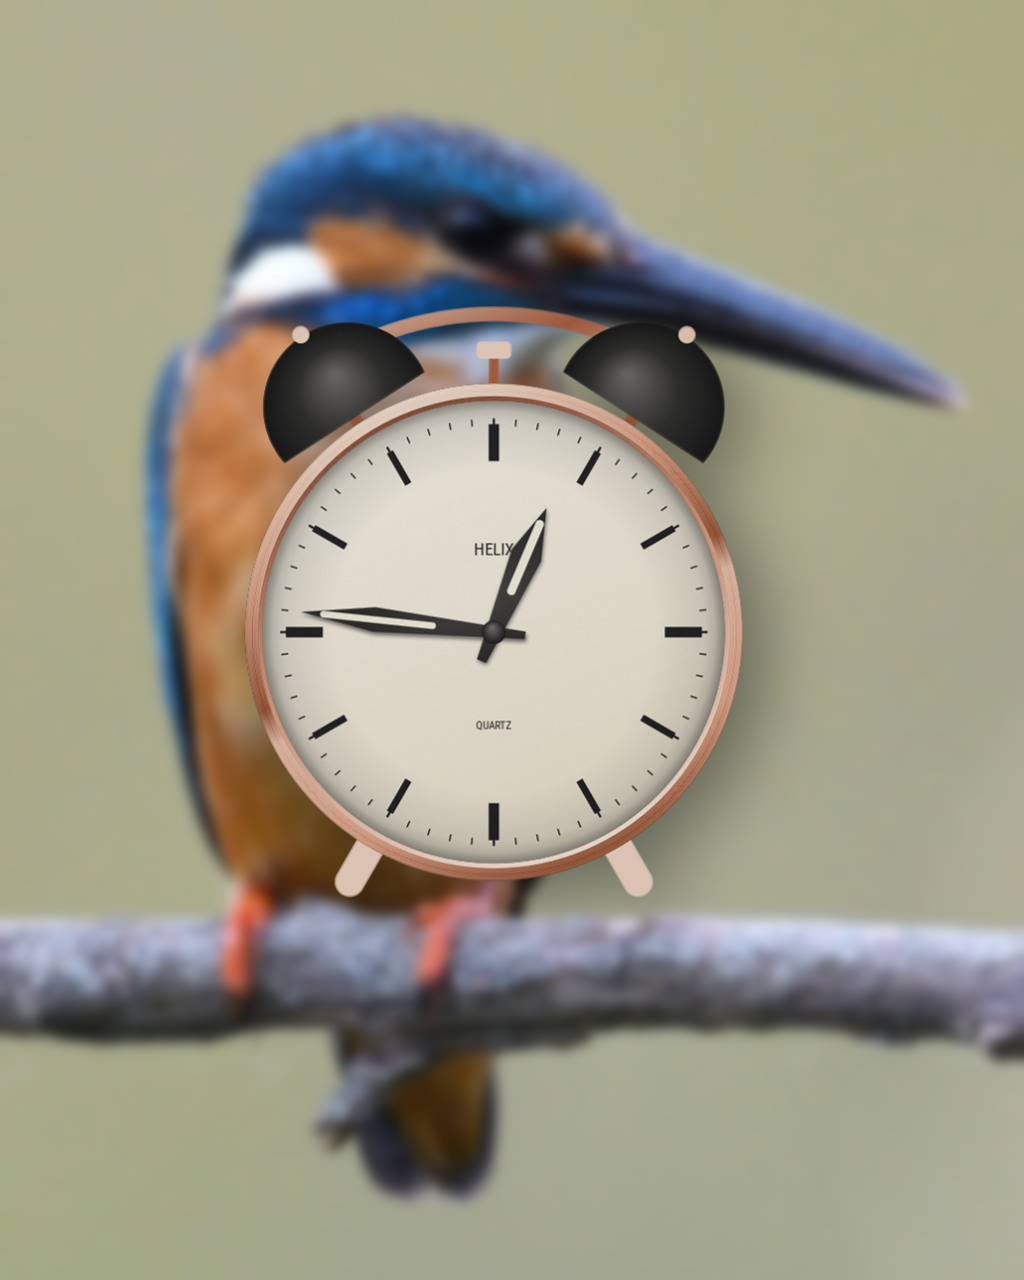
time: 12:46
